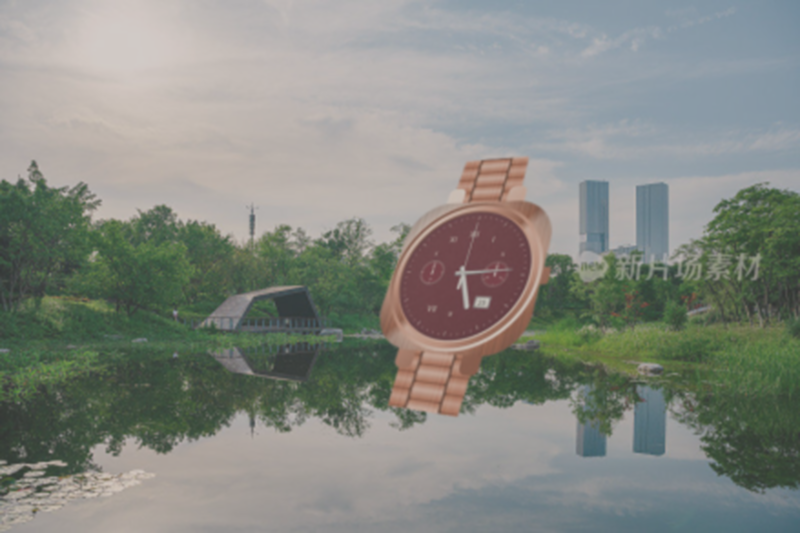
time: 5:14
